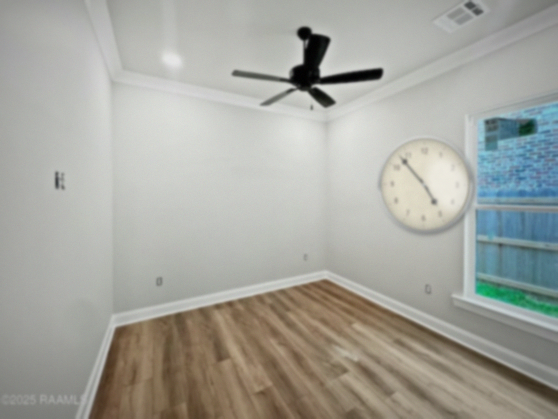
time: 4:53
